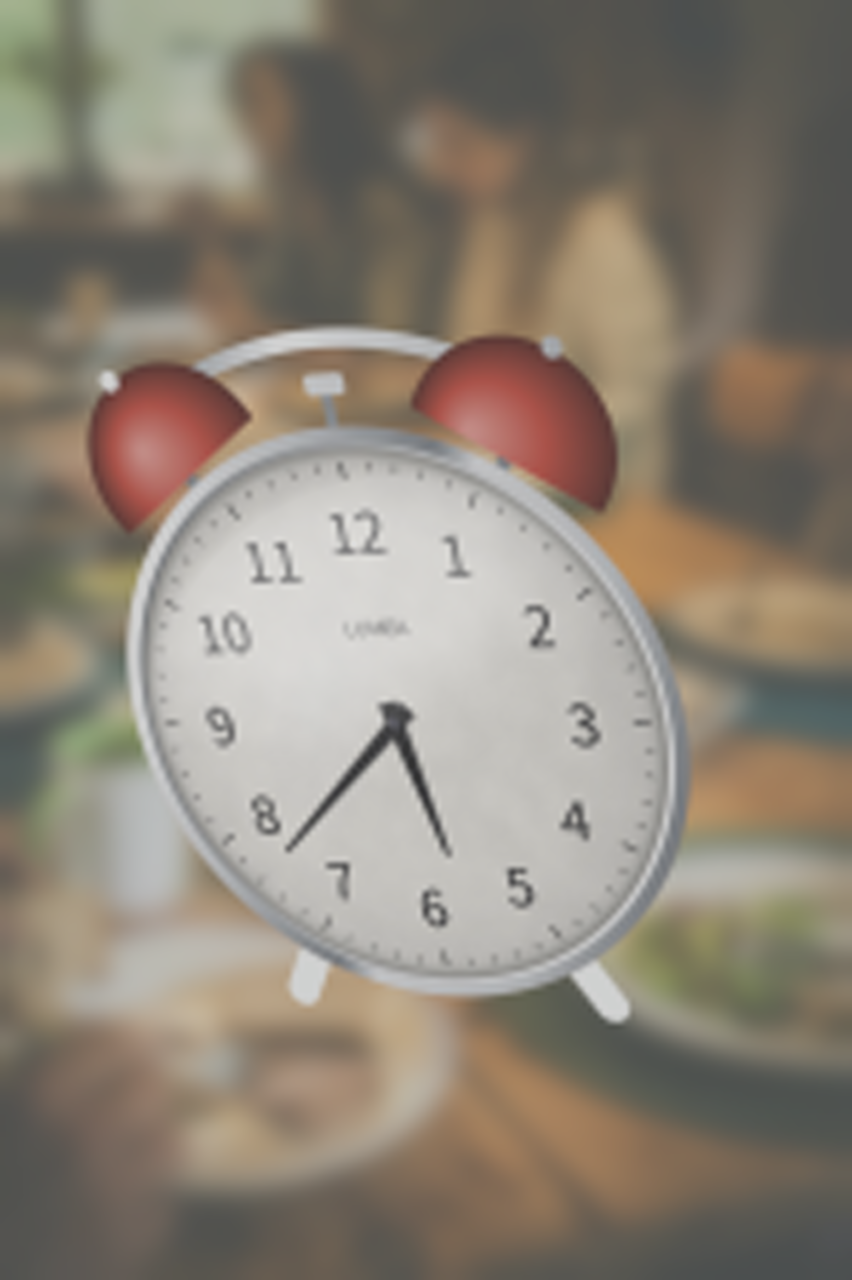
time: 5:38
